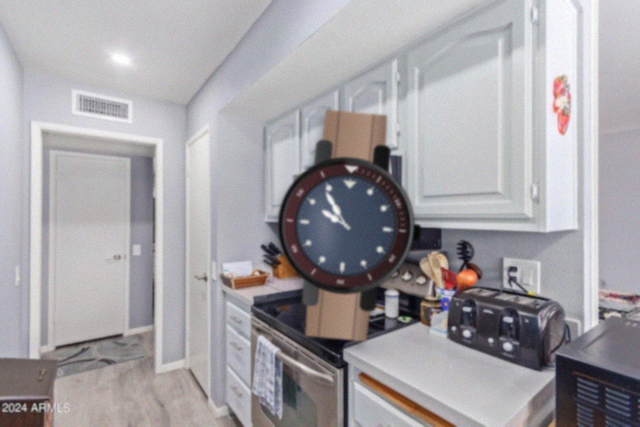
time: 9:54
